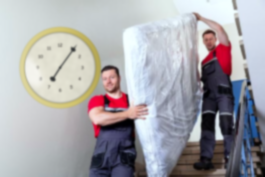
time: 7:06
